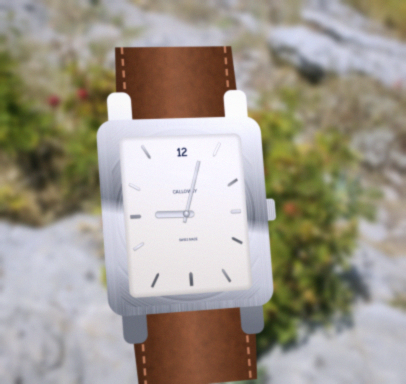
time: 9:03
